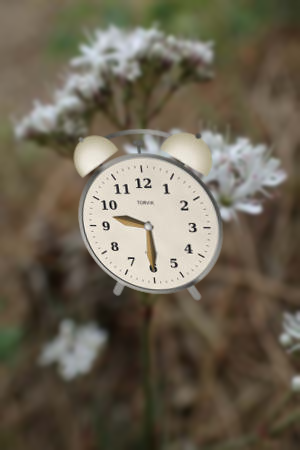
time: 9:30
